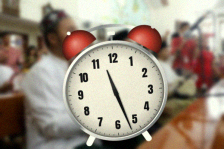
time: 11:27
